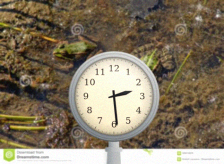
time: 2:29
